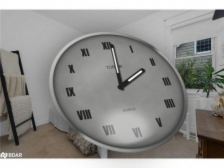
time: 2:01
